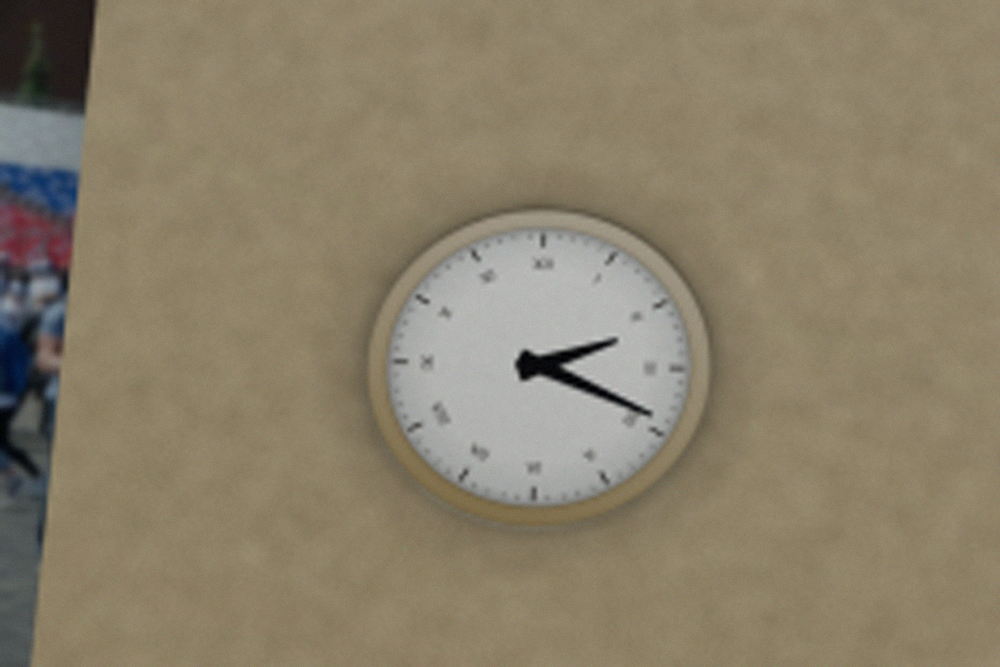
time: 2:19
